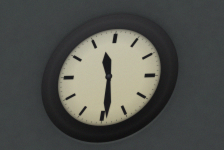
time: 11:29
